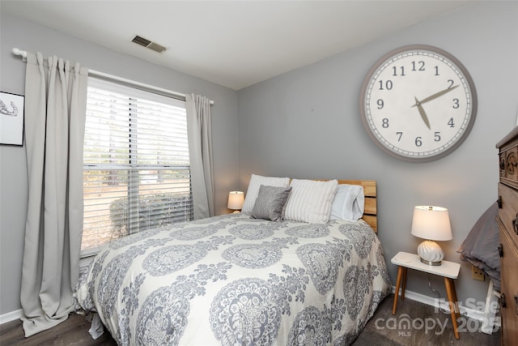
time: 5:11
